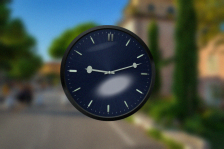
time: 9:12
